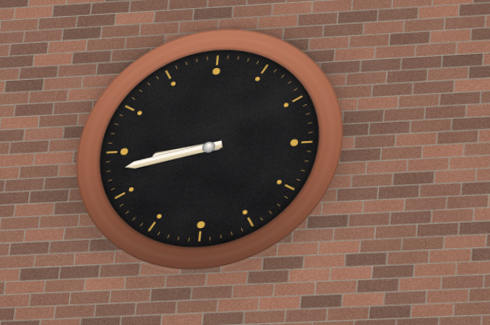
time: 8:43
